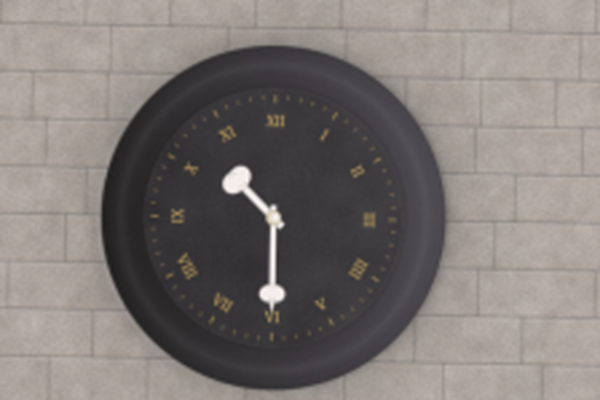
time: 10:30
